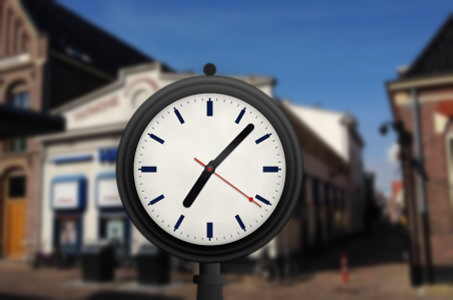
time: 7:07:21
